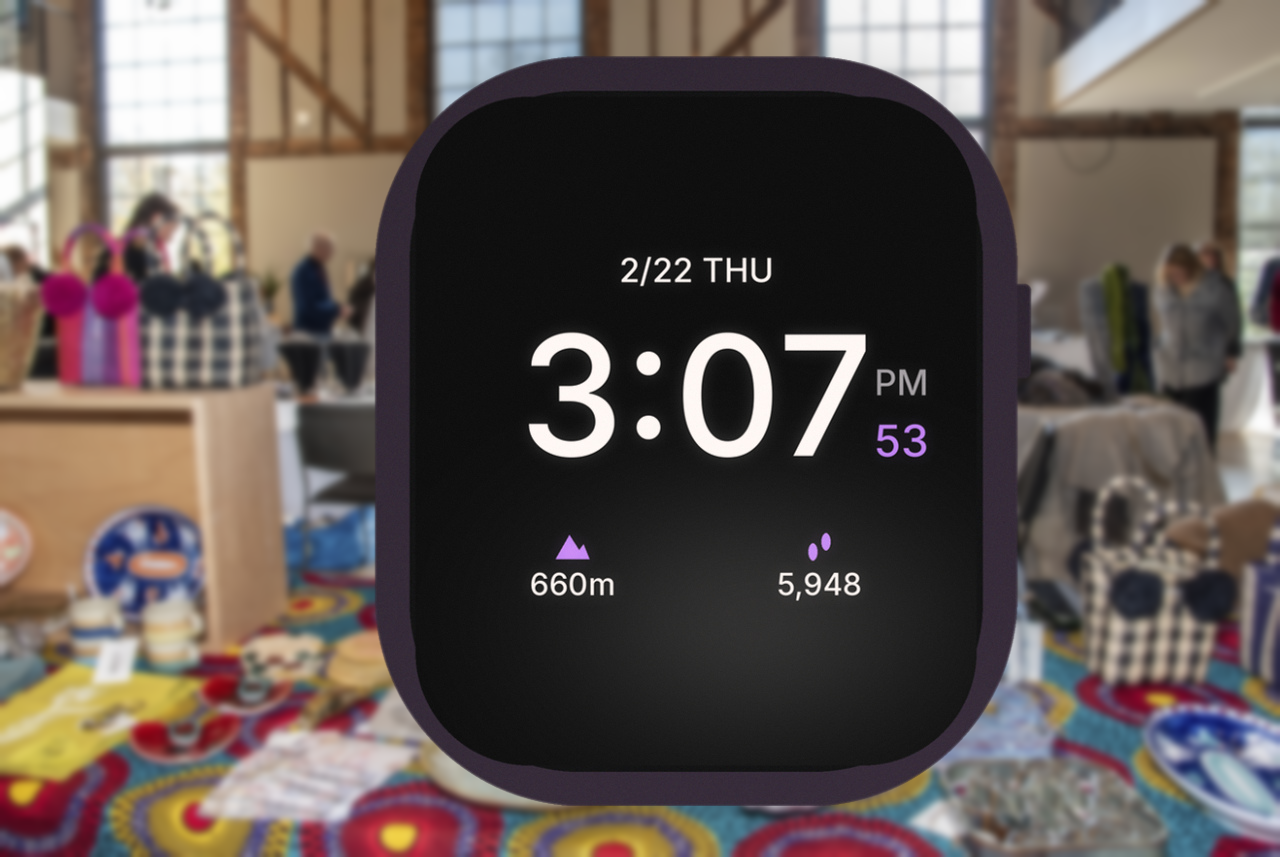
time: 3:07:53
